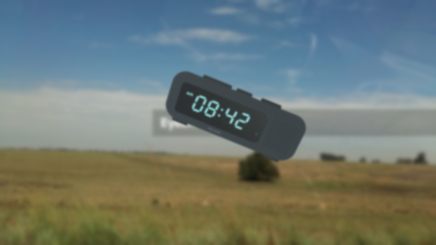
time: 8:42
